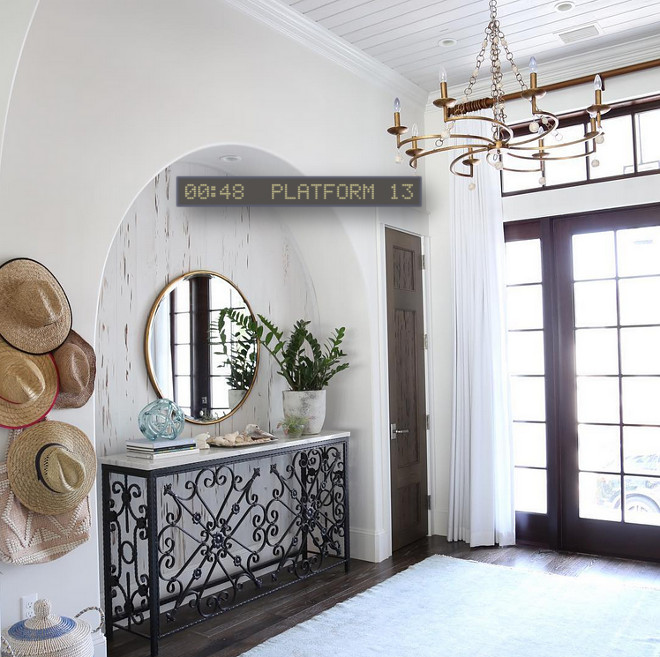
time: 0:48
